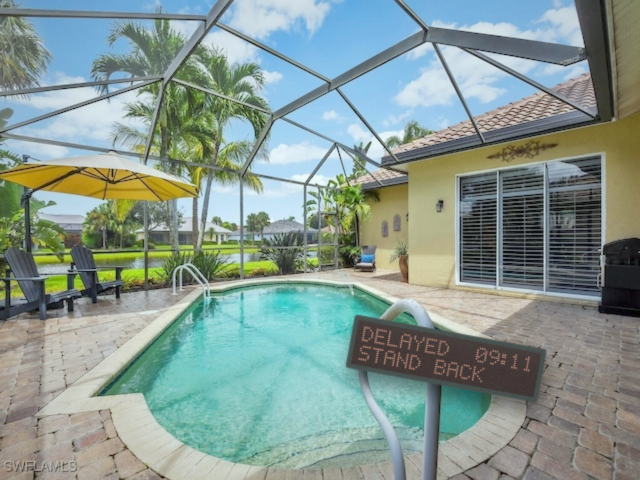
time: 9:11
